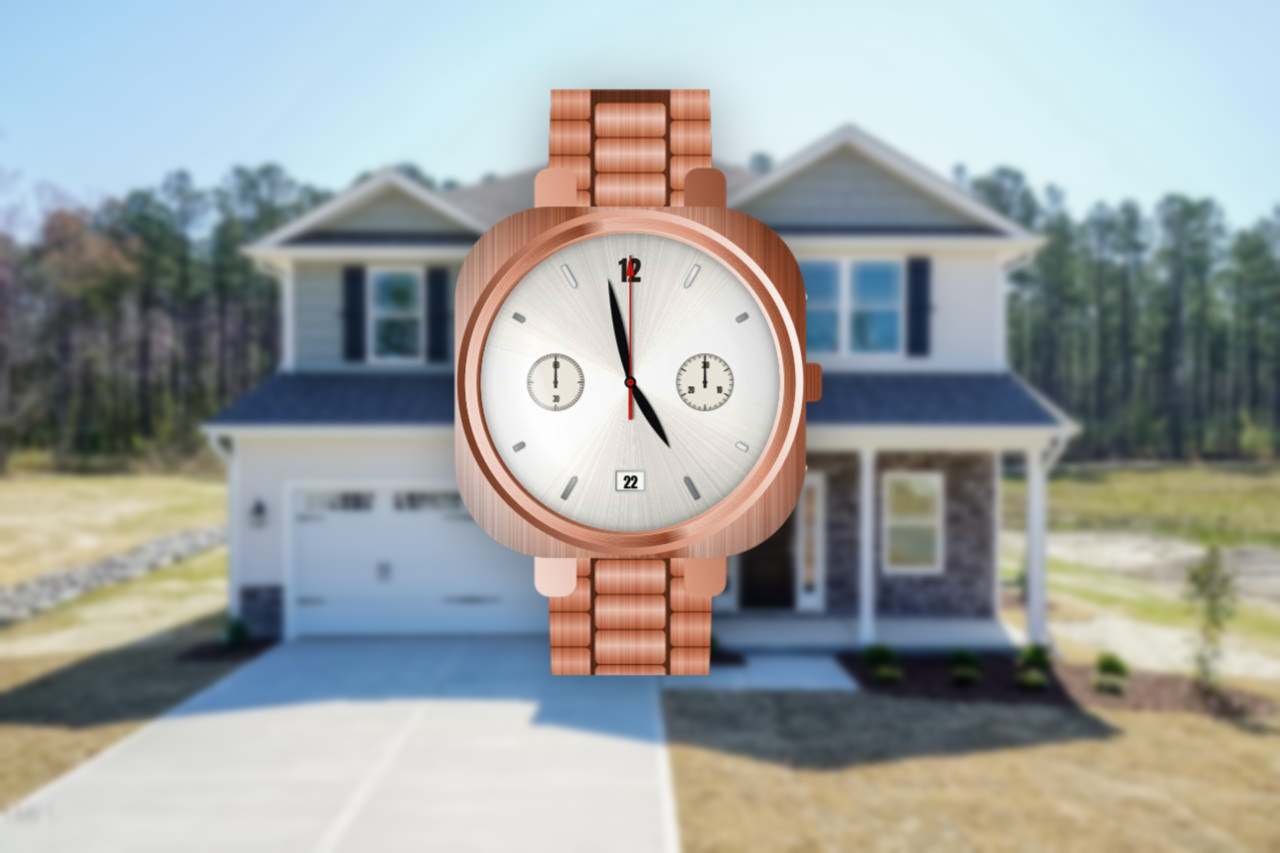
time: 4:58
